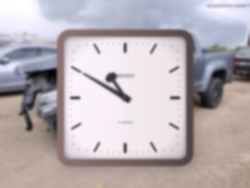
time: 10:50
